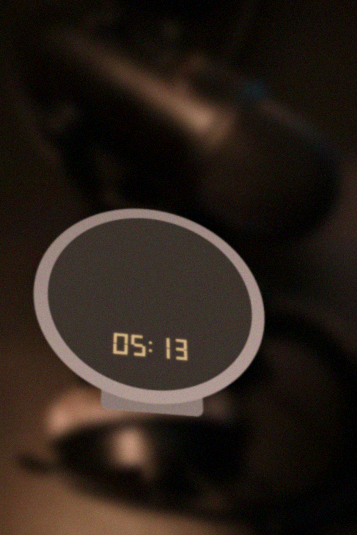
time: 5:13
